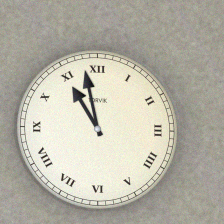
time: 10:58
